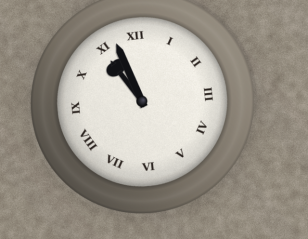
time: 10:57
